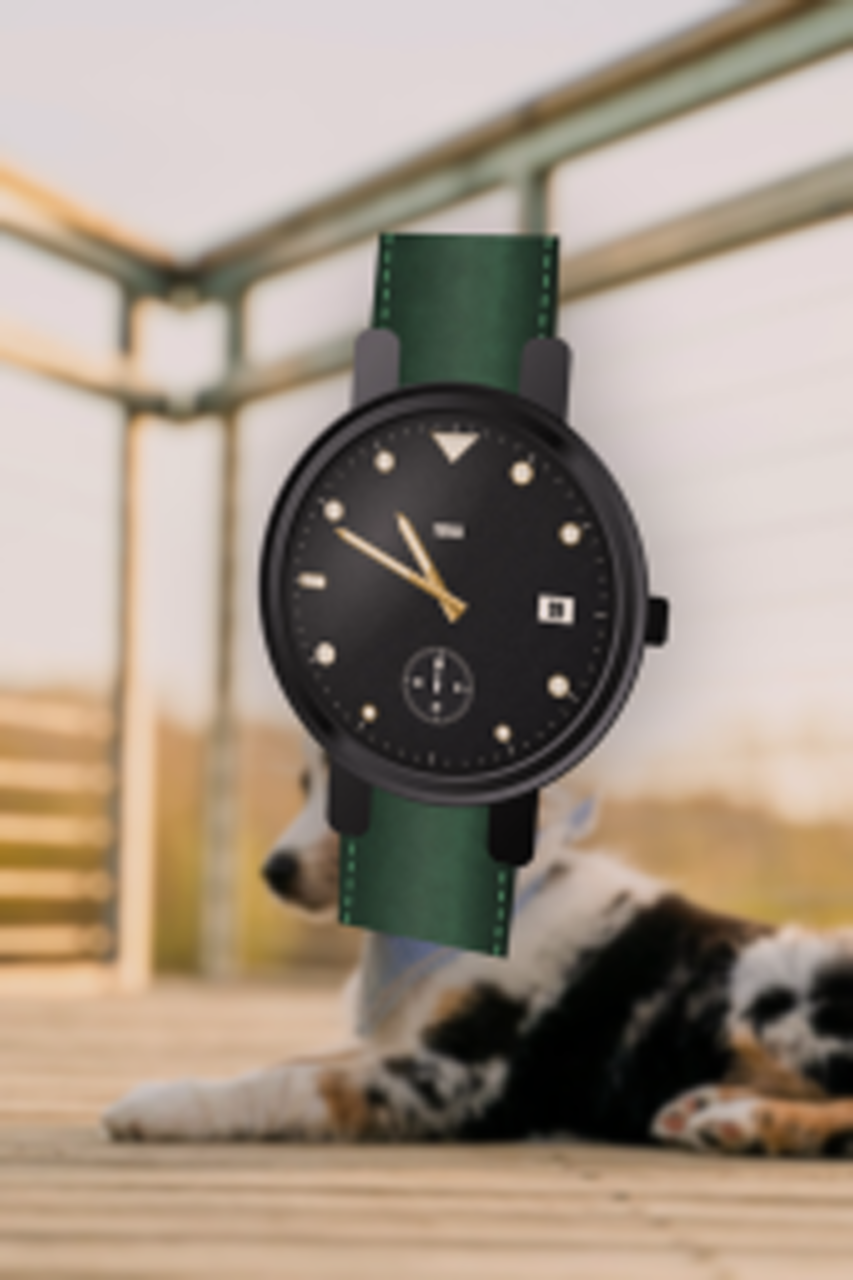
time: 10:49
